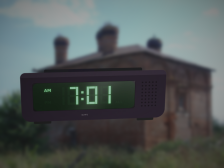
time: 7:01
